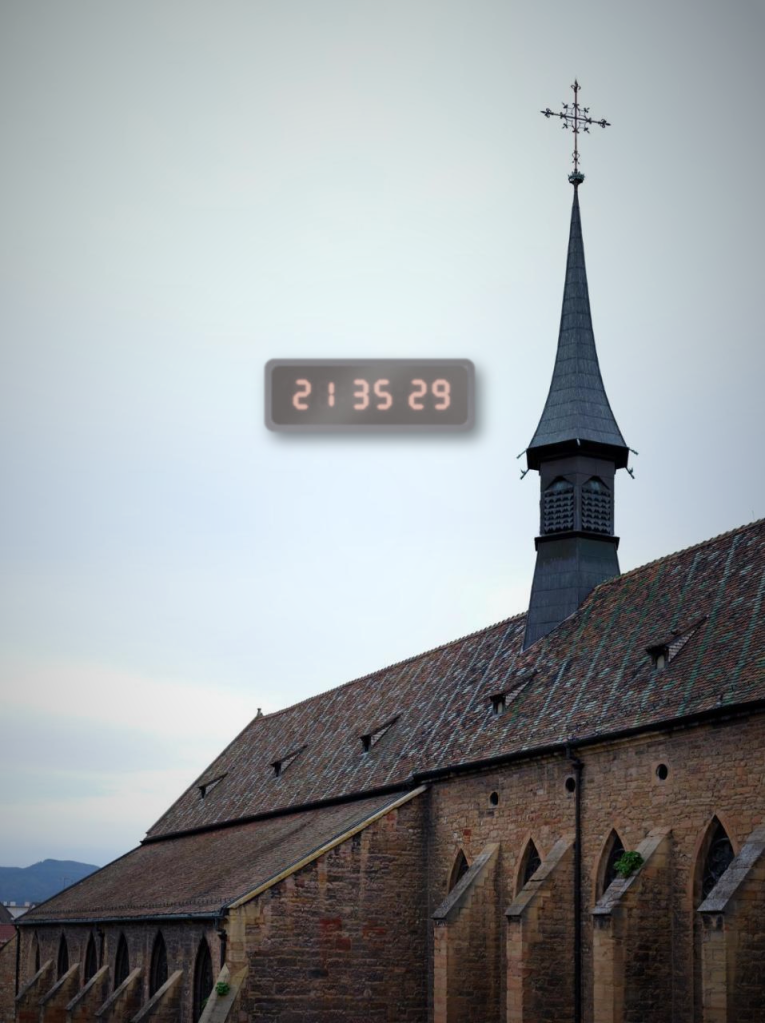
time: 21:35:29
